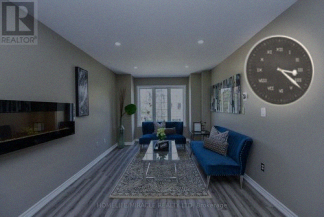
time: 3:22
